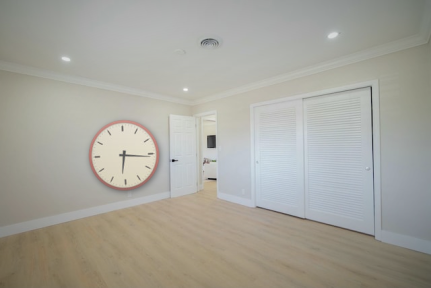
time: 6:16
